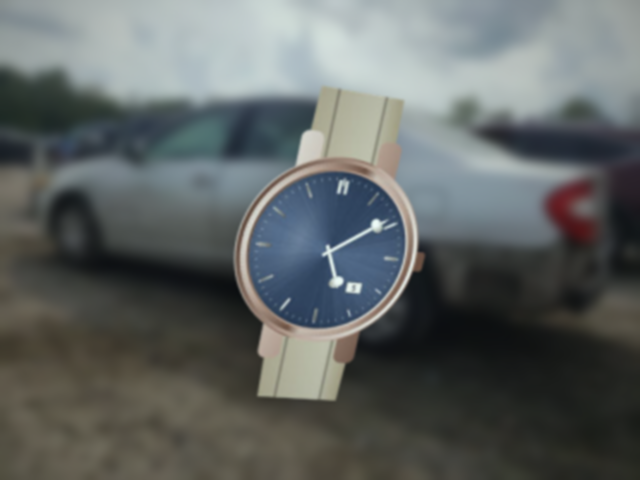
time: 5:09
